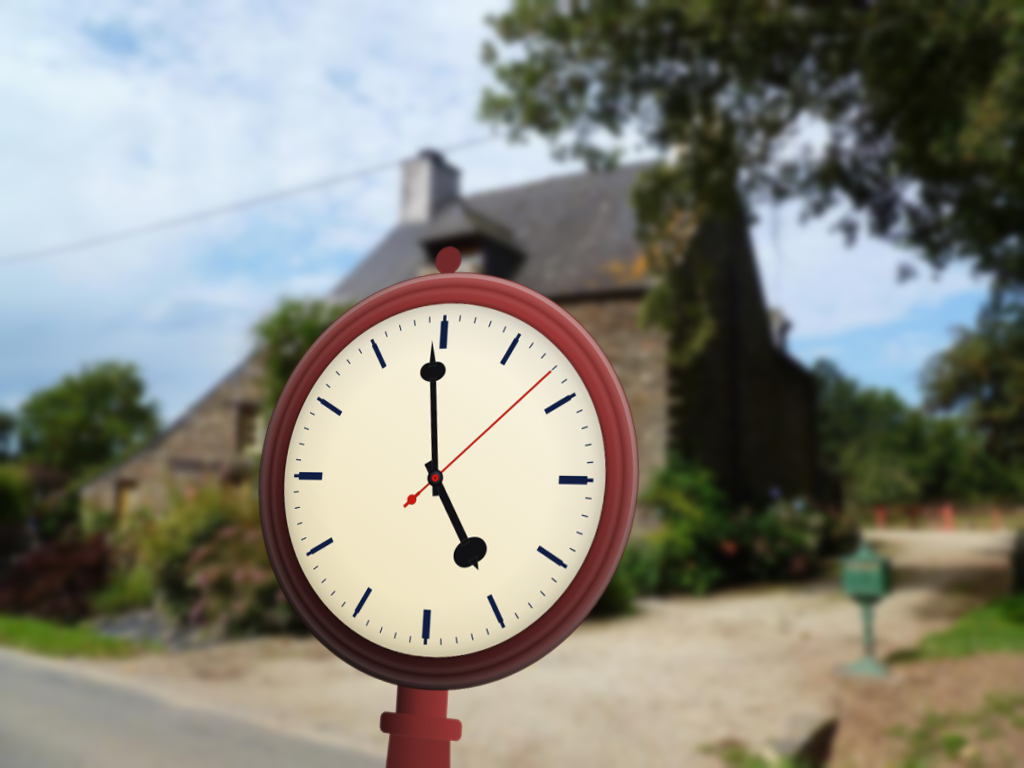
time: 4:59:08
